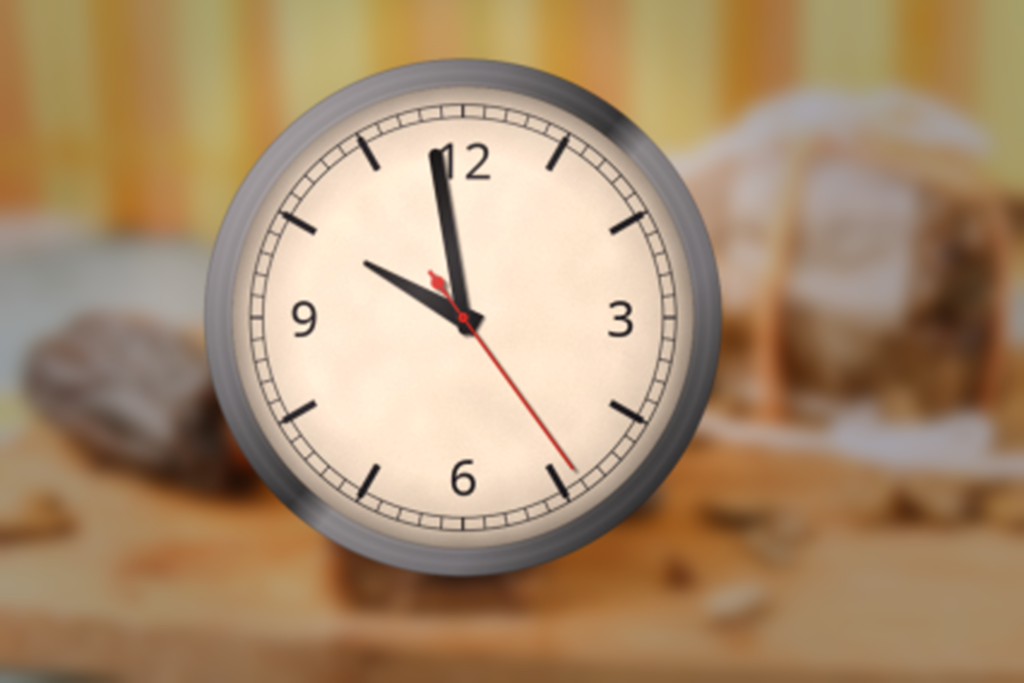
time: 9:58:24
